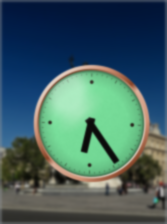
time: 6:24
